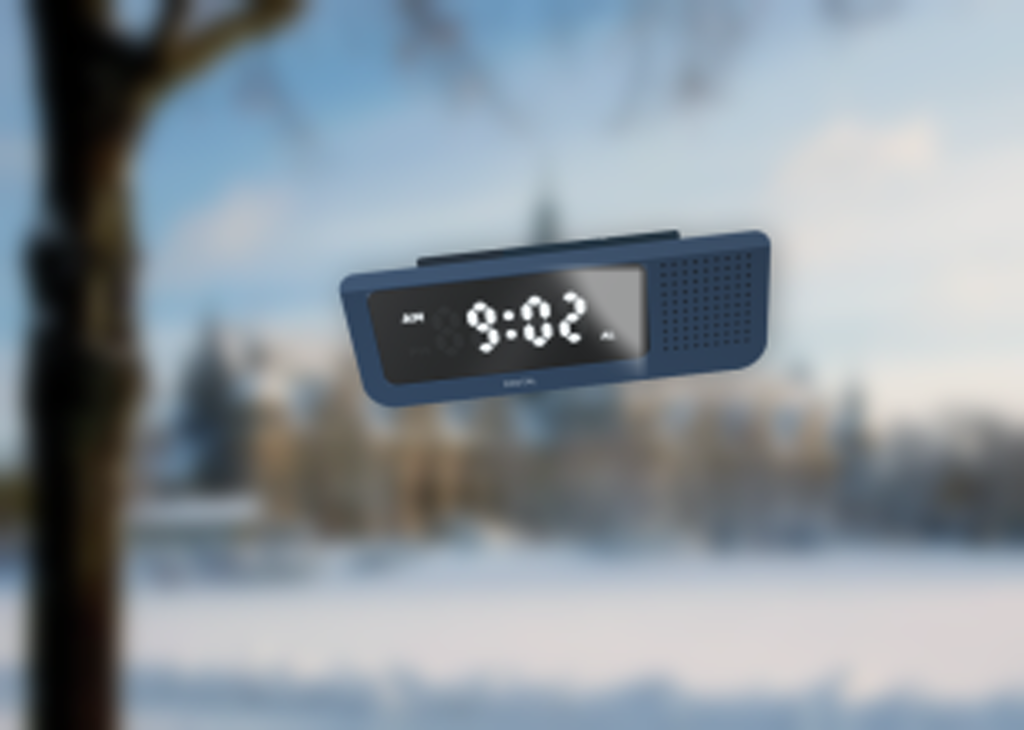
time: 9:02
